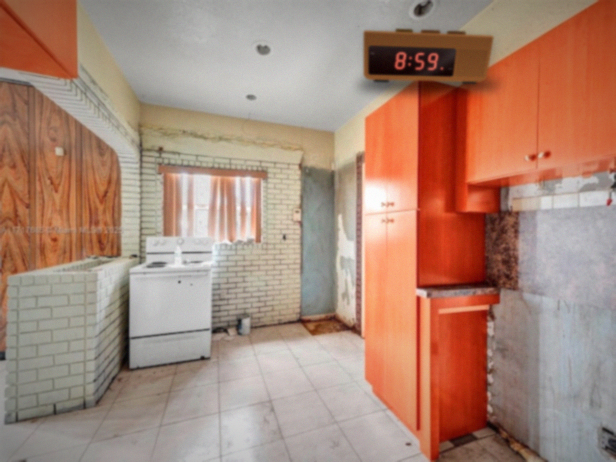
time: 8:59
